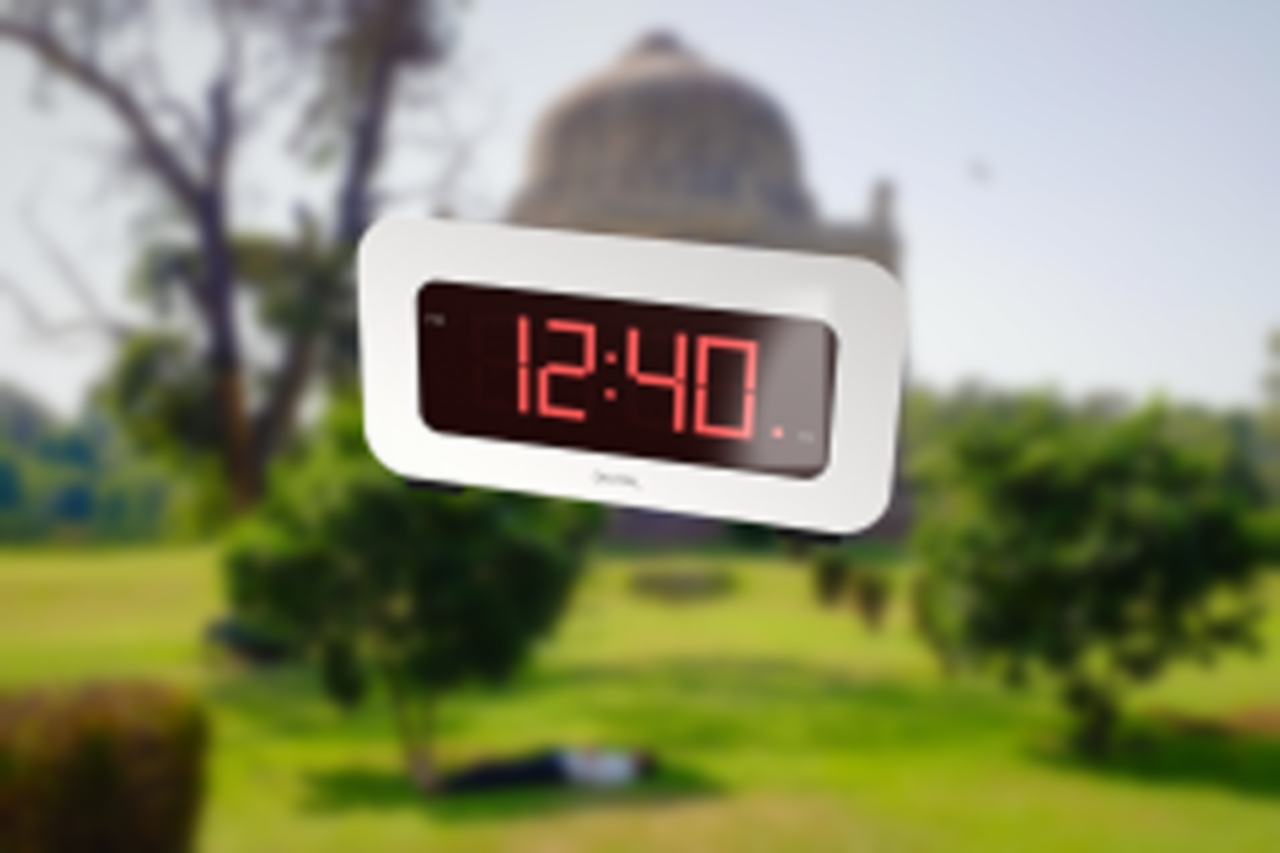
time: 12:40
